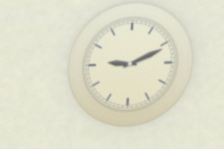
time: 9:11
